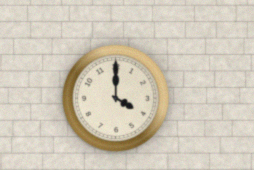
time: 4:00
